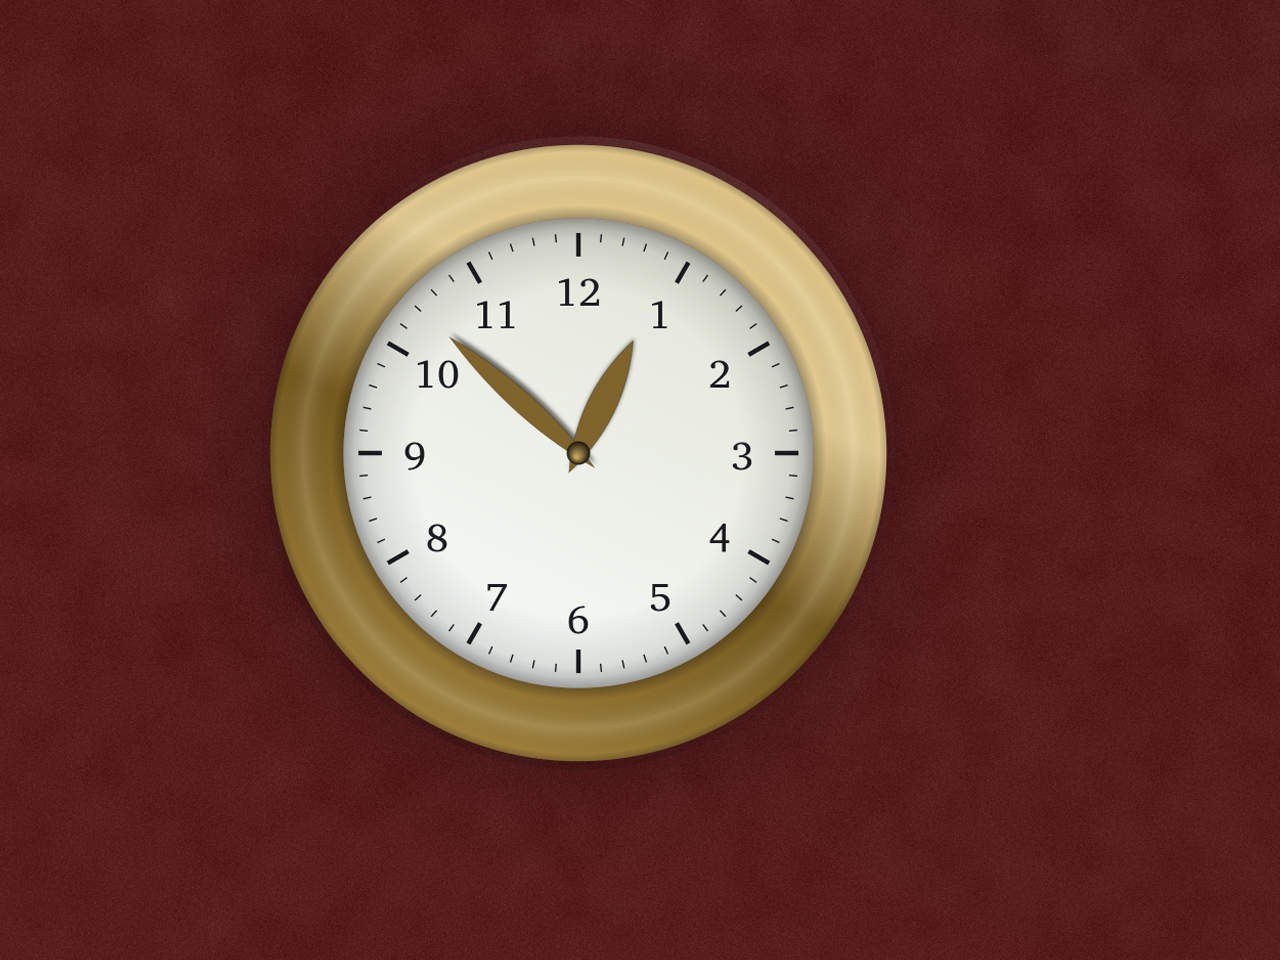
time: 12:52
